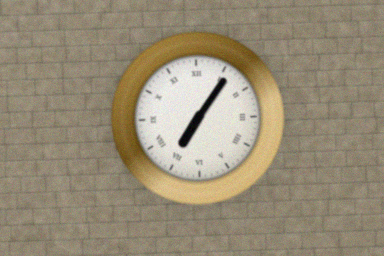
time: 7:06
